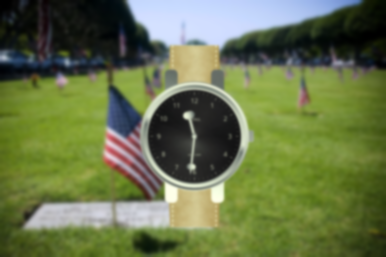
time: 11:31
